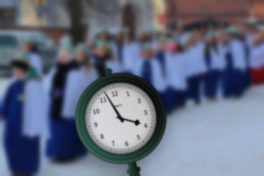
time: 3:57
